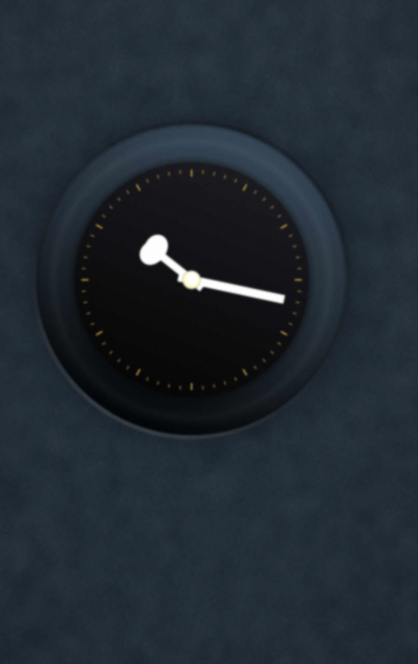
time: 10:17
